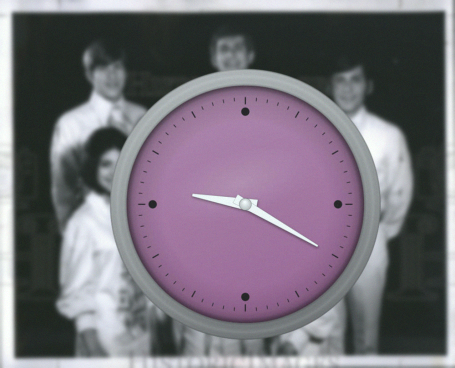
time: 9:20
